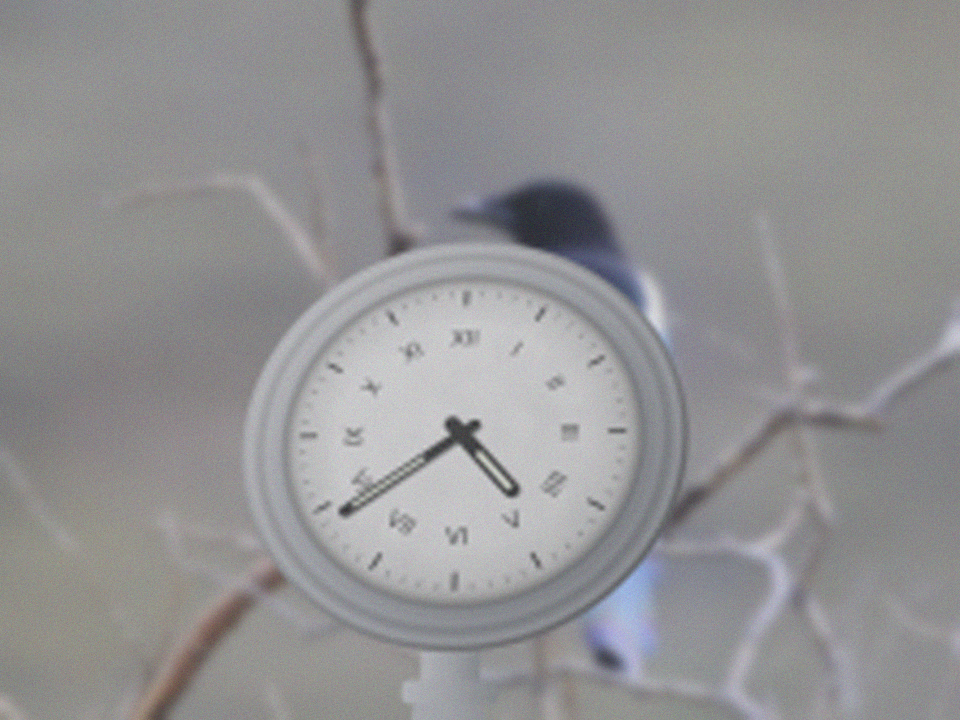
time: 4:39
